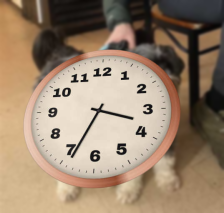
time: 3:34
